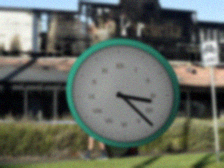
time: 3:23
